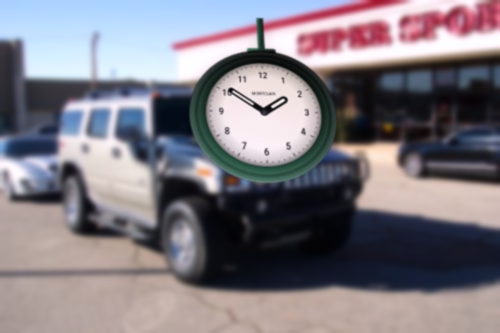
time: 1:51
